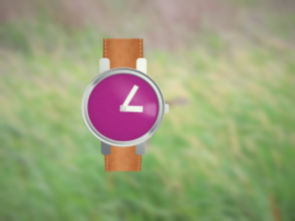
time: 3:05
